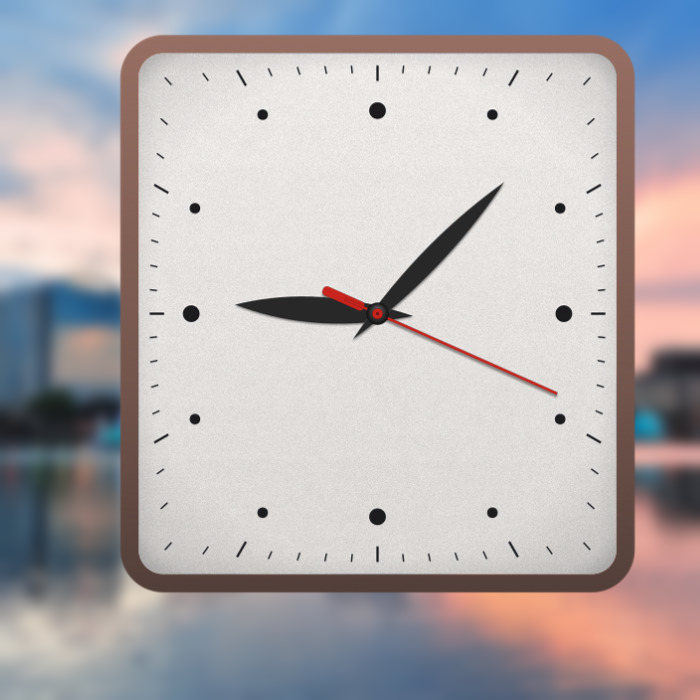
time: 9:07:19
